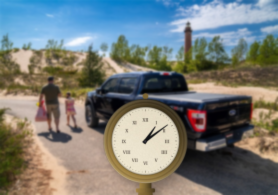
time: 1:09
